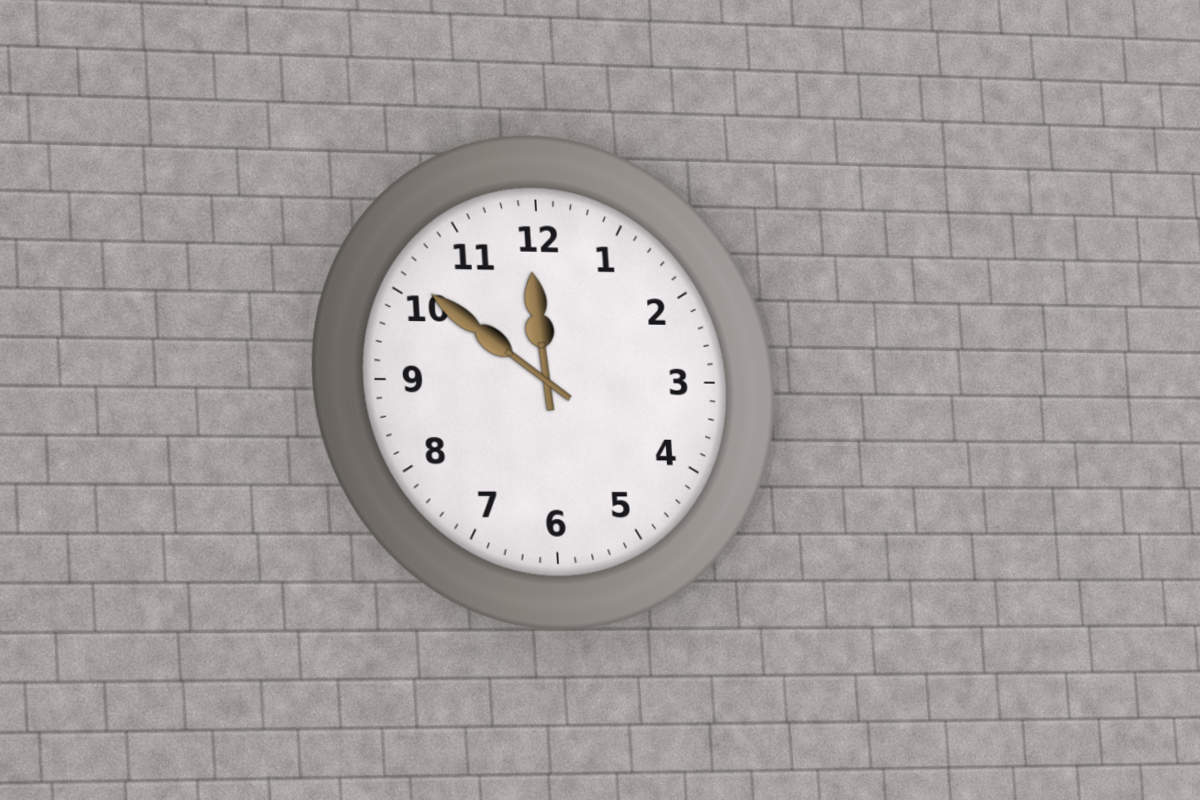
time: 11:51
